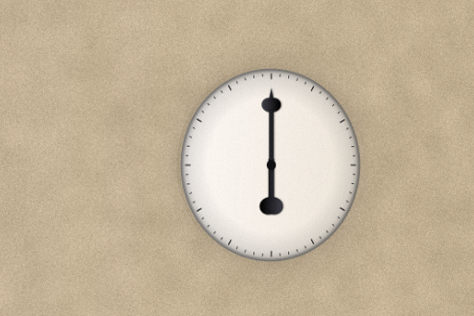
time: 6:00
